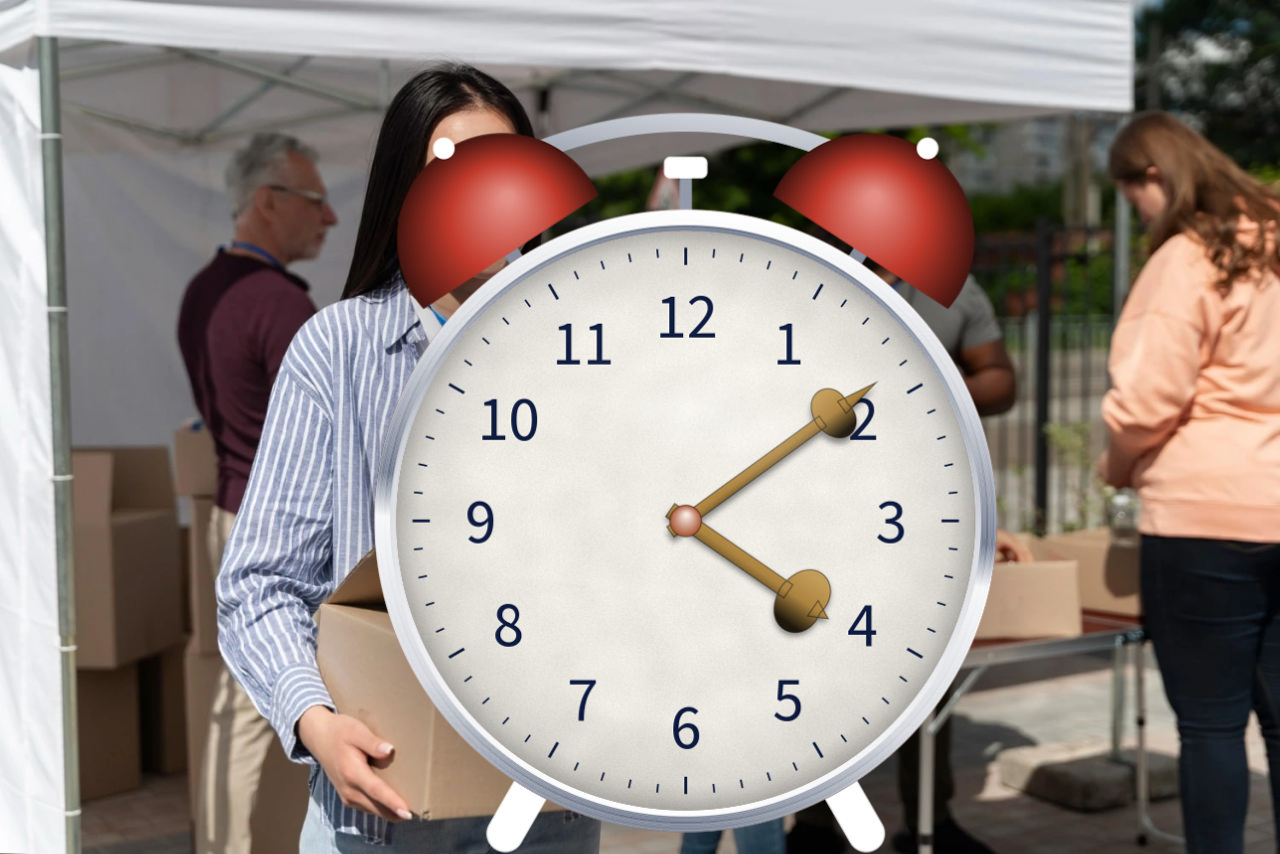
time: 4:09
